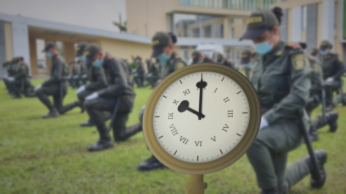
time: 10:00
